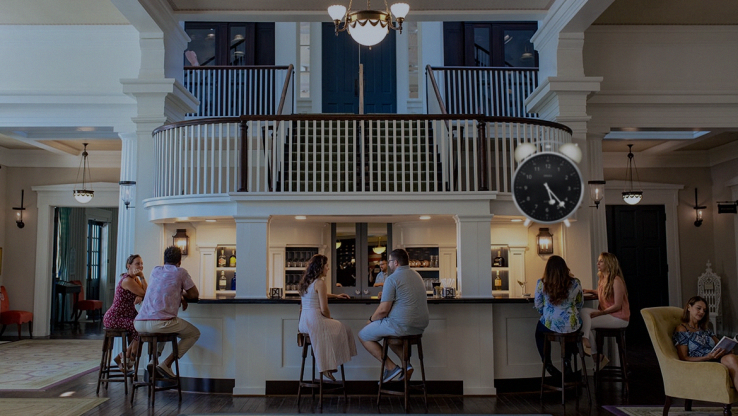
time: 5:23
